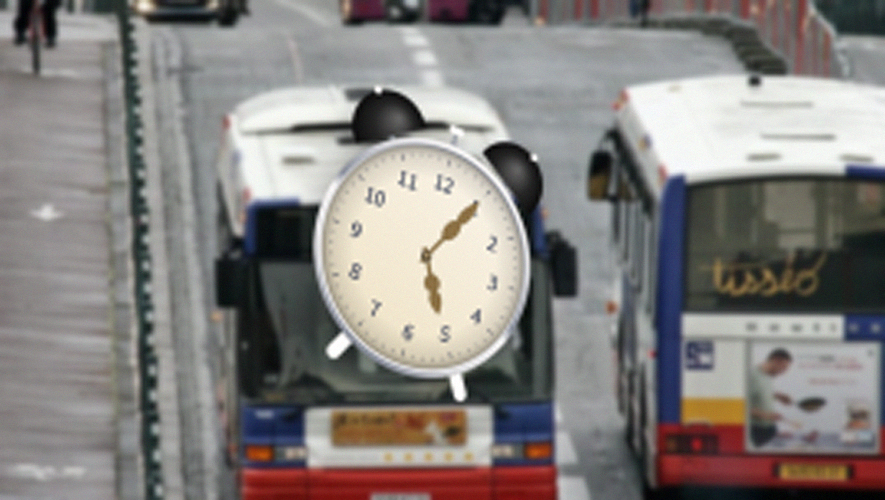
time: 5:05
